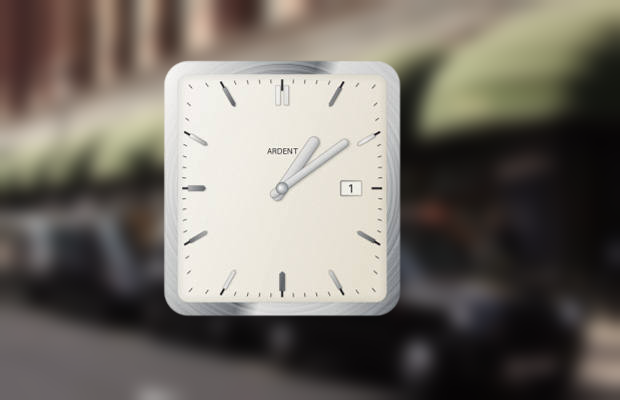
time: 1:09
